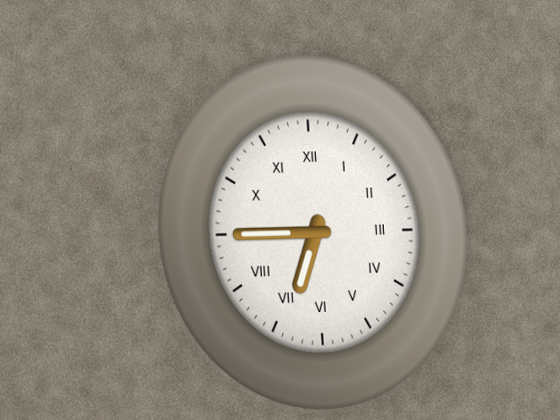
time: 6:45
